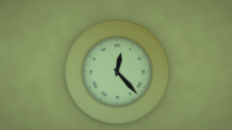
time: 12:23
